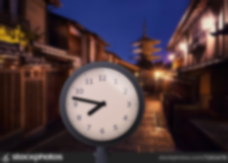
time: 7:47
